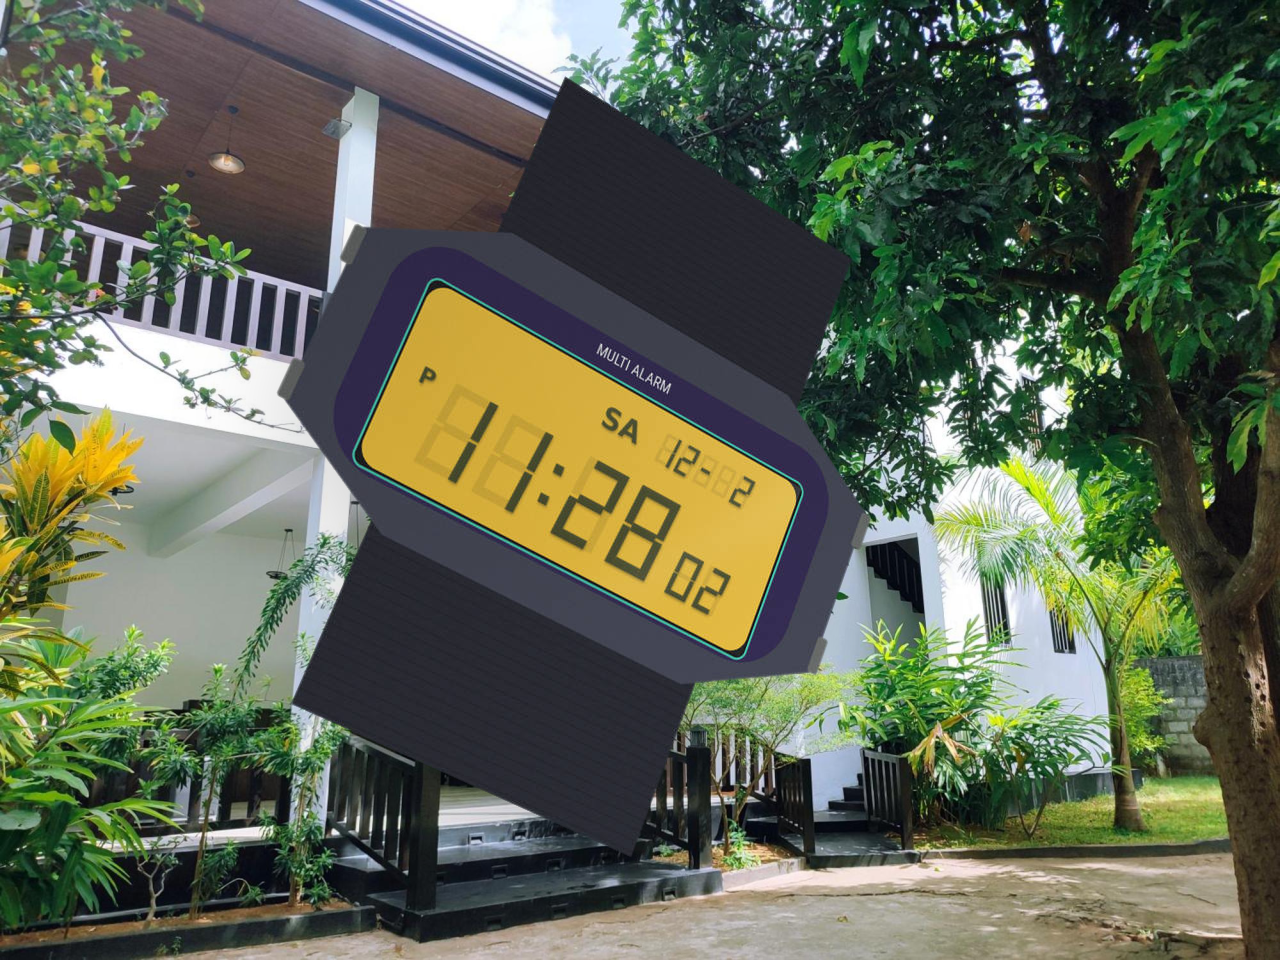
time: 11:28:02
